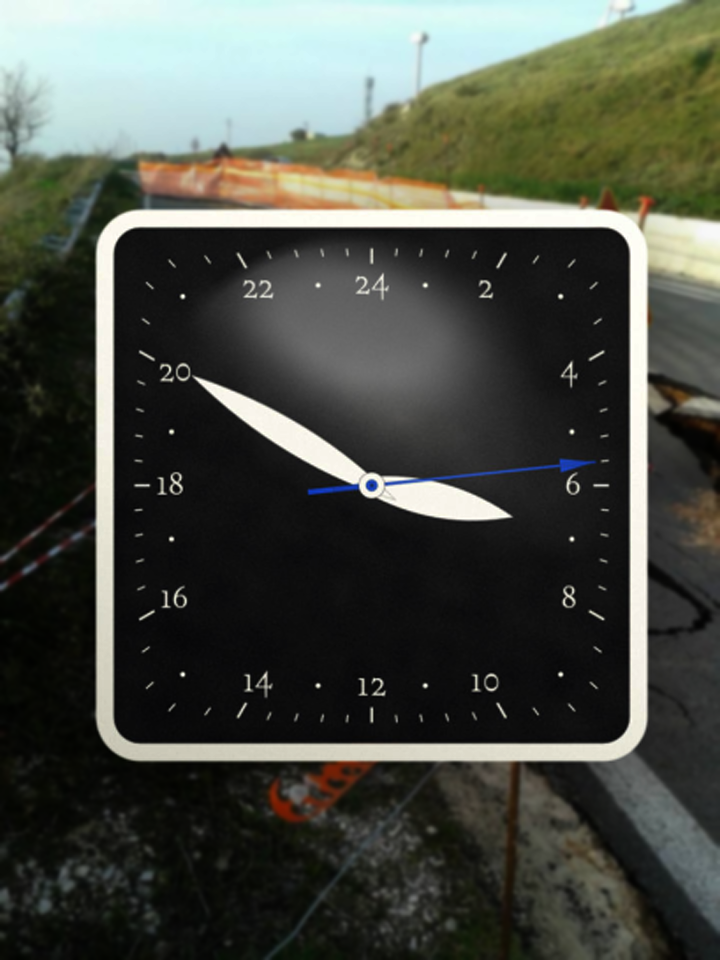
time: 6:50:14
